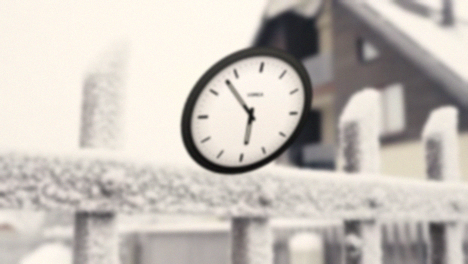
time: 5:53
